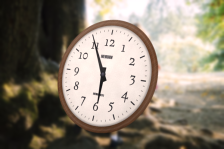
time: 5:55
